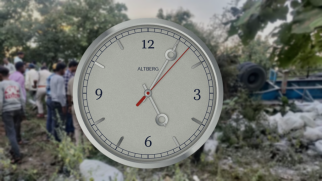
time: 5:05:07
